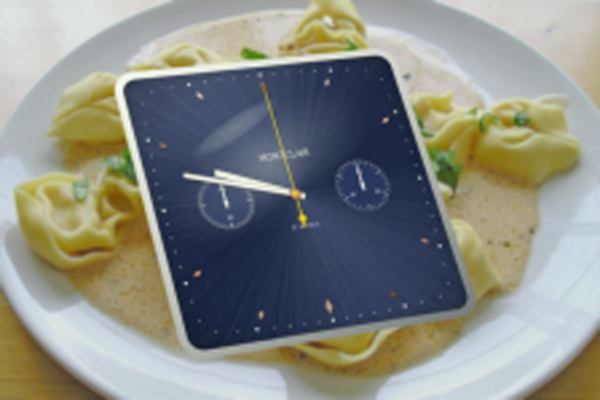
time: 9:48
